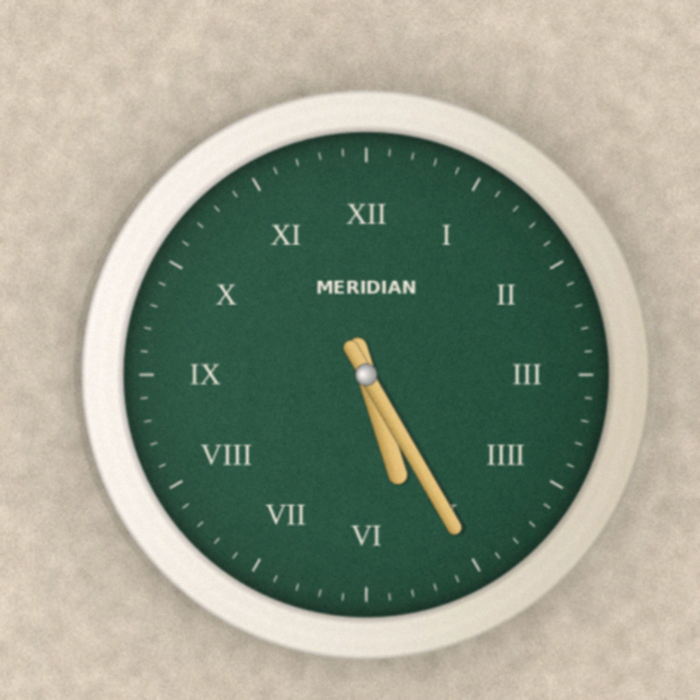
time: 5:25
